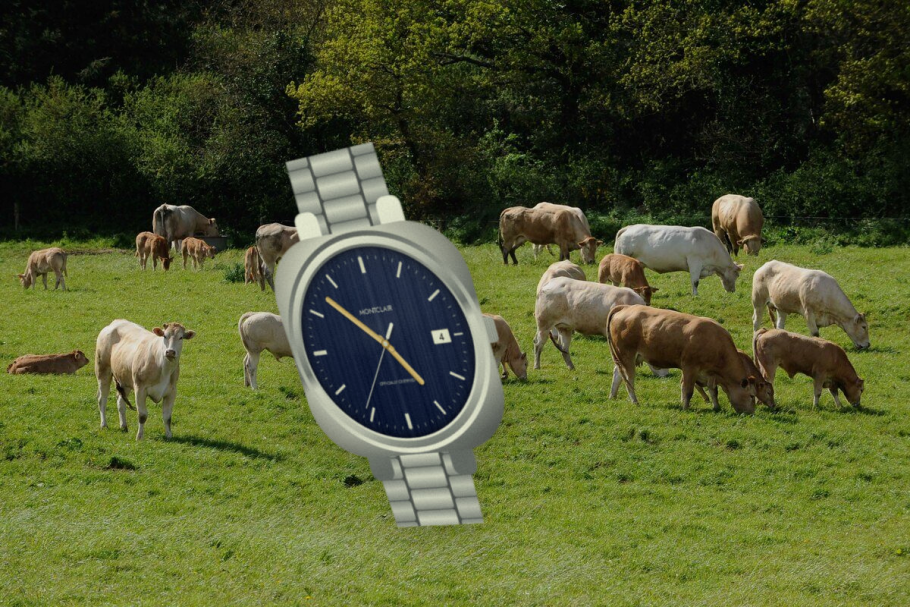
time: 4:52:36
